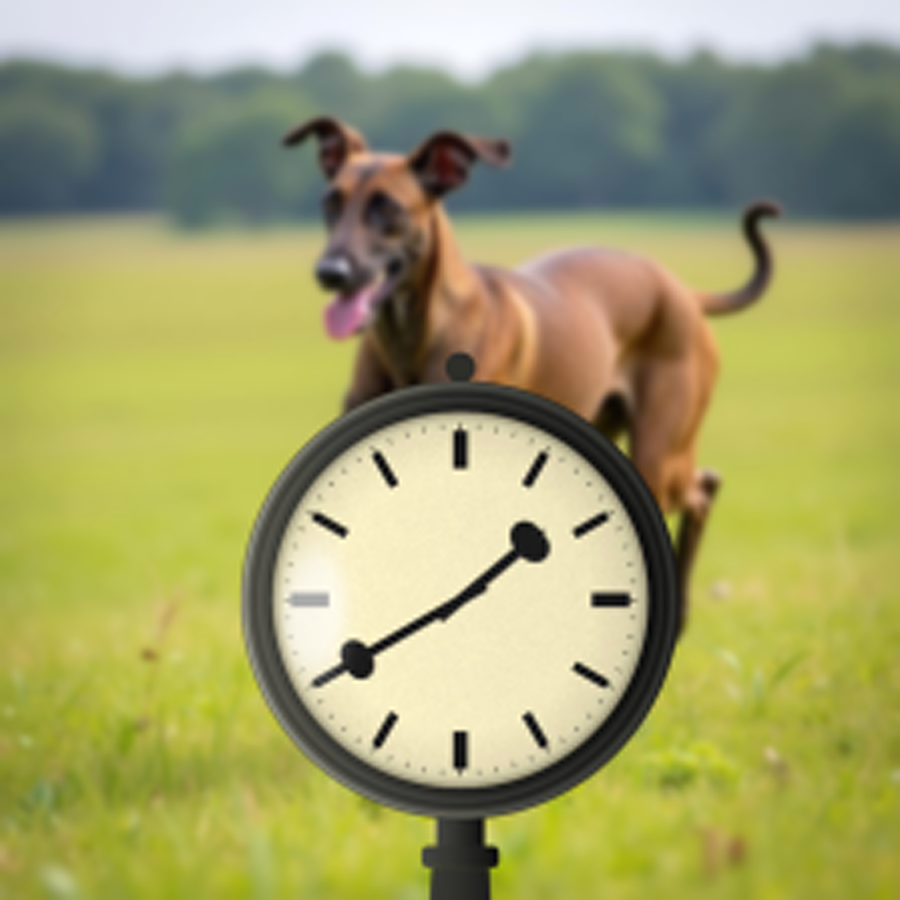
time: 1:40
